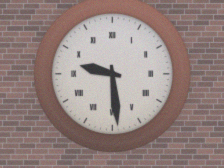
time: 9:29
